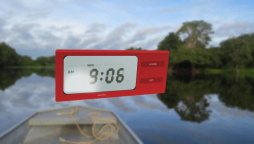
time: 9:06
